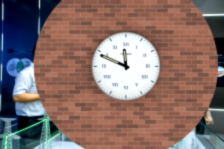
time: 11:49
